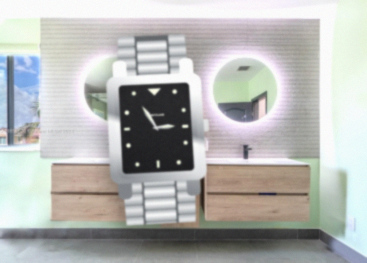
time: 2:55
